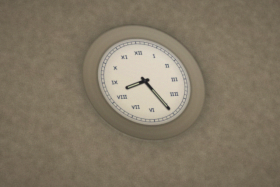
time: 8:25
